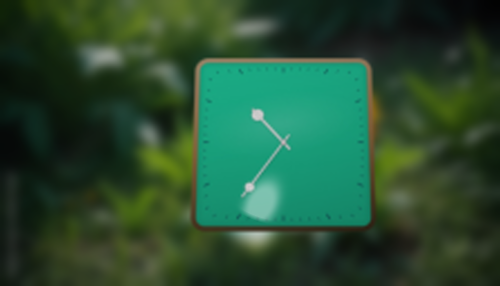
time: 10:36
